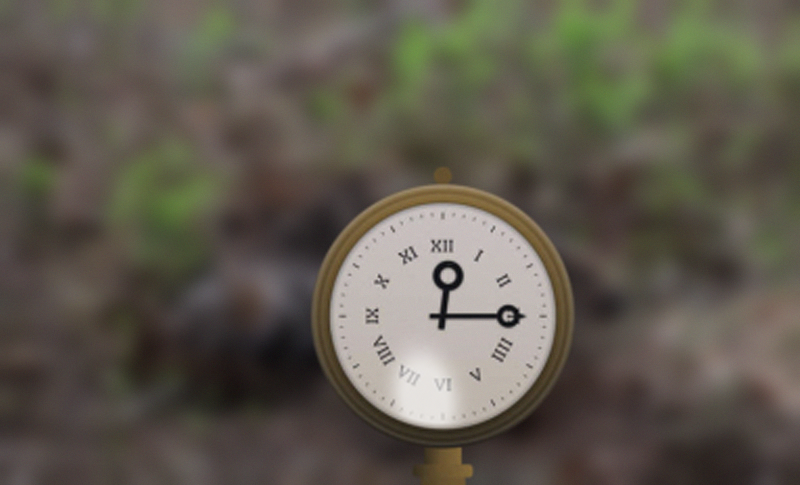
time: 12:15
